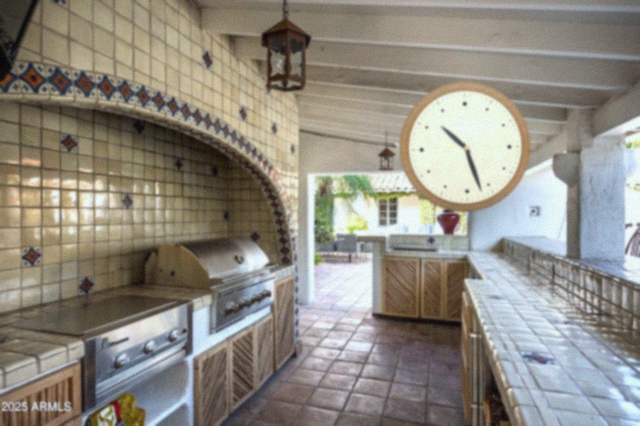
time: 10:27
